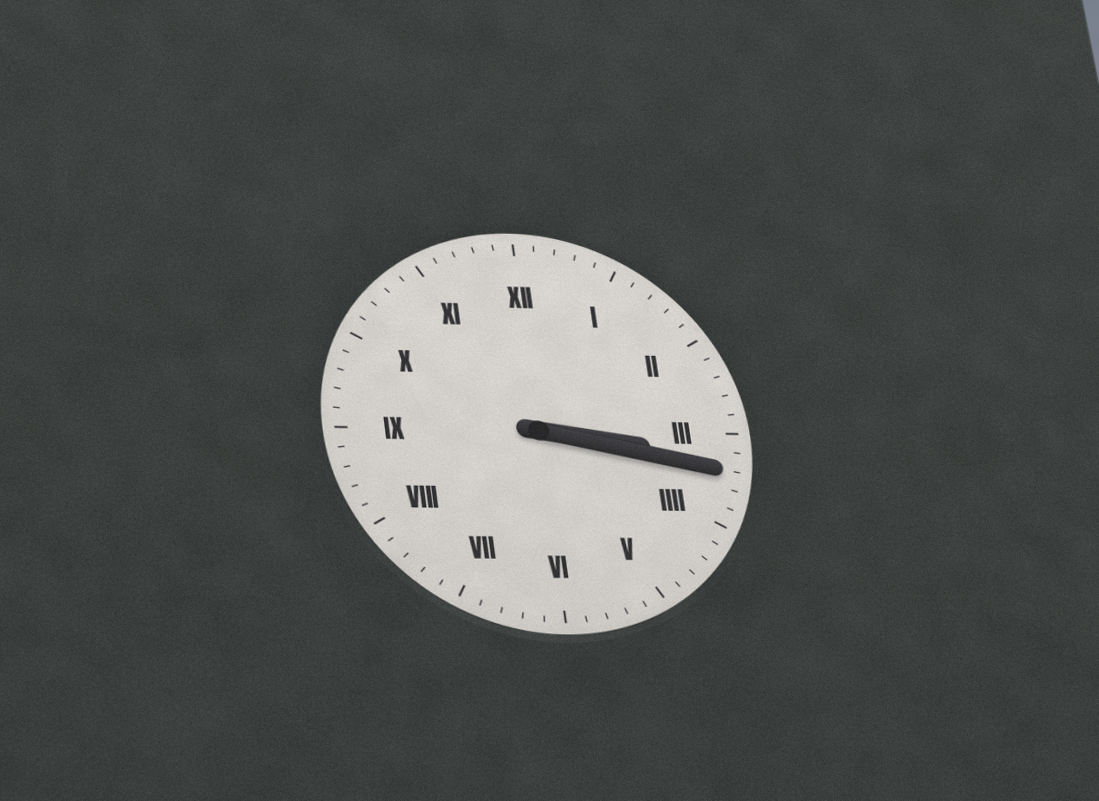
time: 3:17
